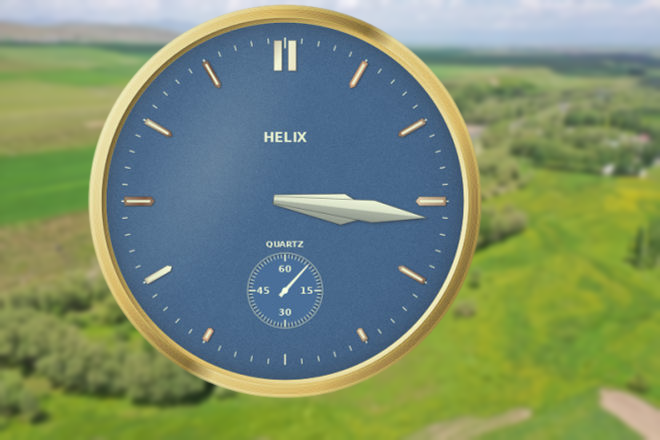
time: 3:16:07
